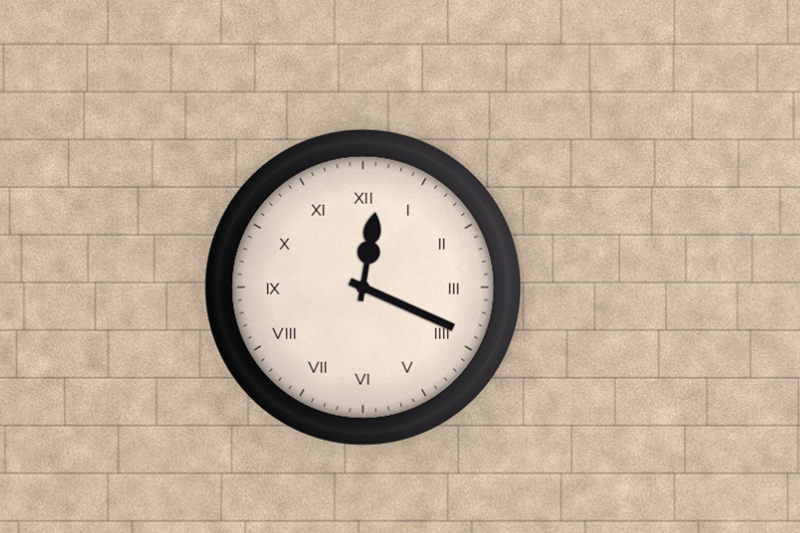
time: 12:19
